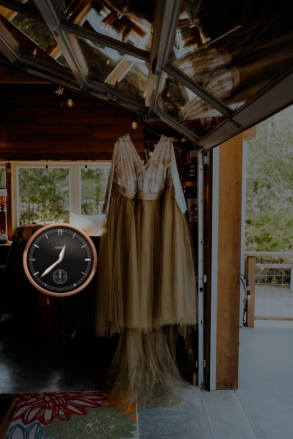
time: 12:38
